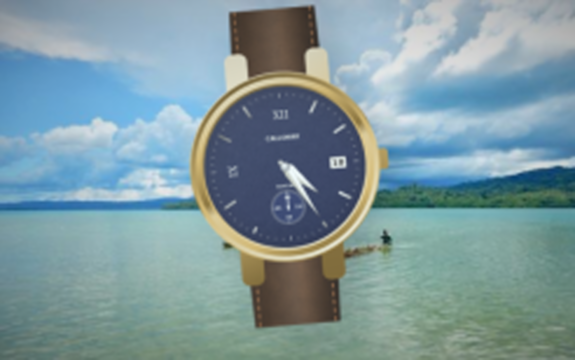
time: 4:25
